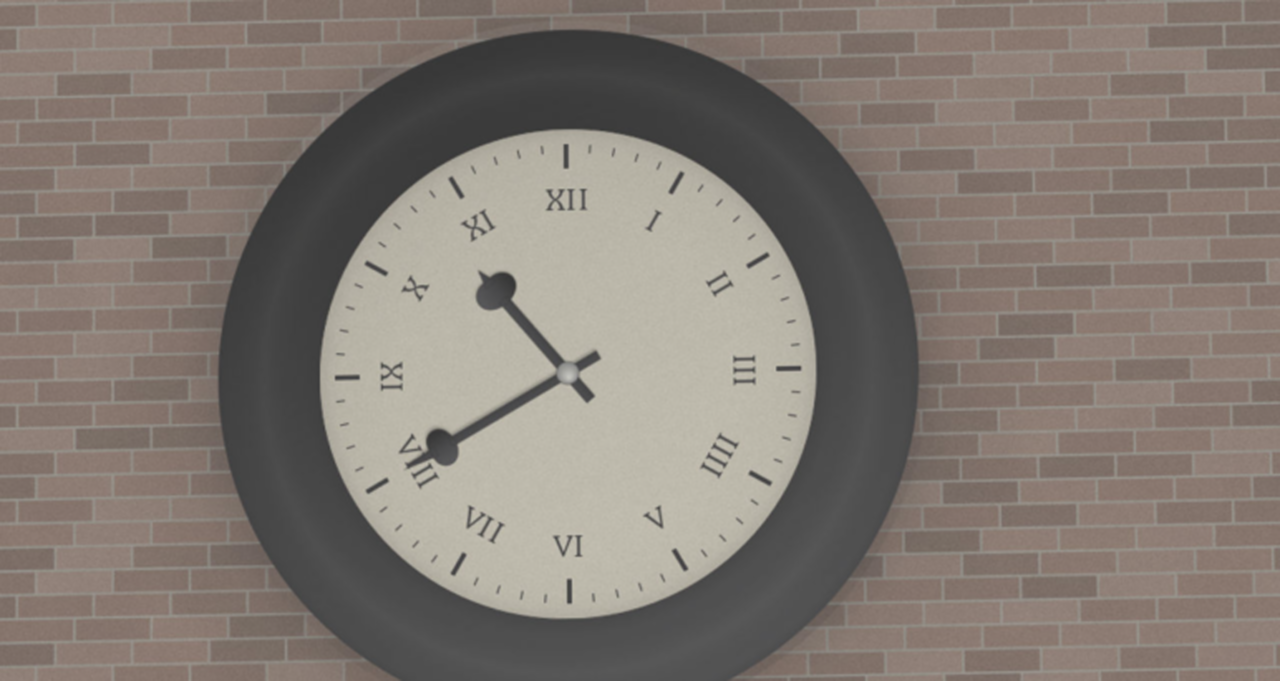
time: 10:40
